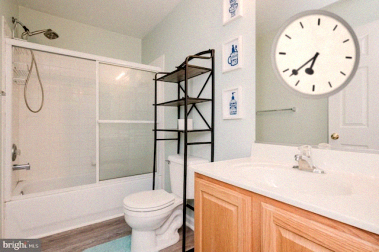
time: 6:38
